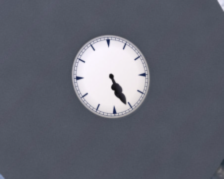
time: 5:26
